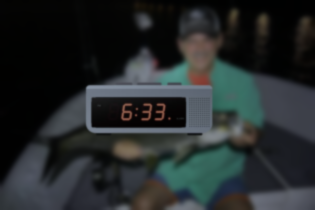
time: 6:33
